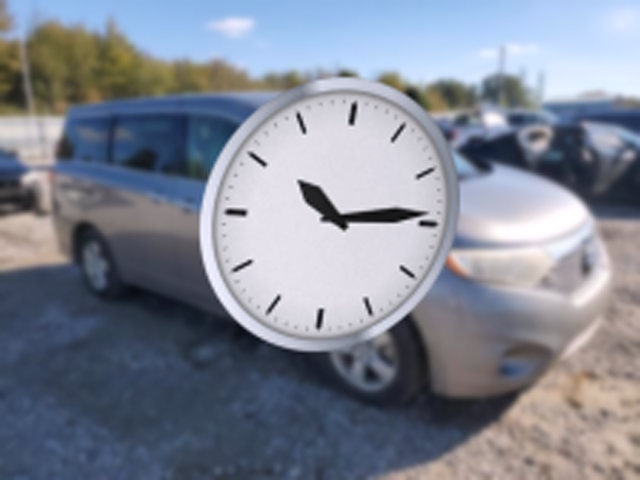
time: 10:14
